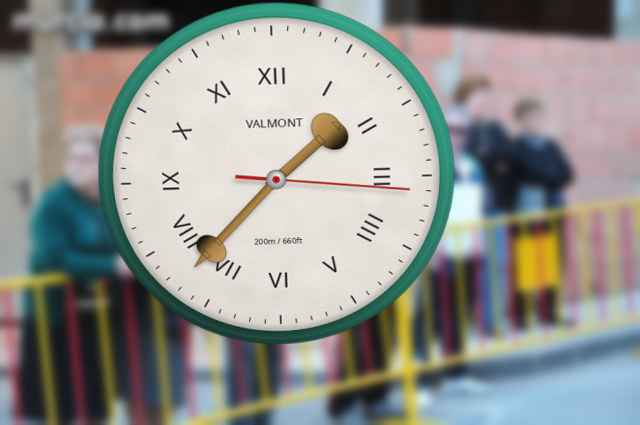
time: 1:37:16
